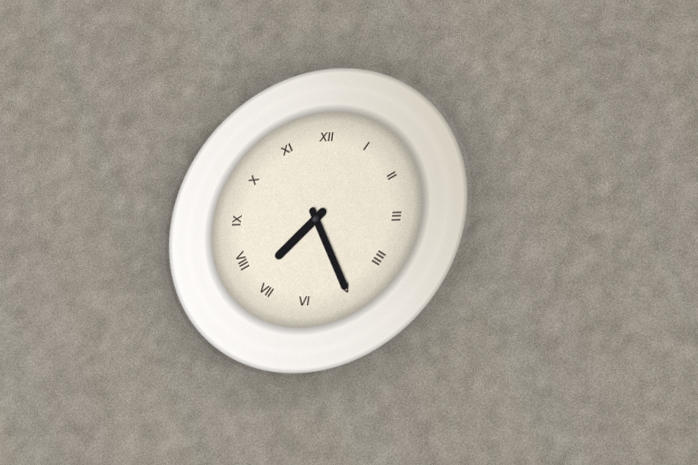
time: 7:25
